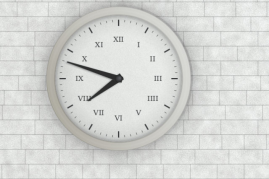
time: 7:48
